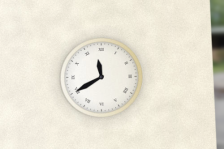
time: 11:40
